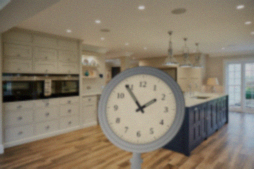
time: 1:54
